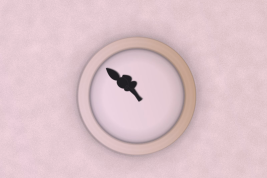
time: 10:52
